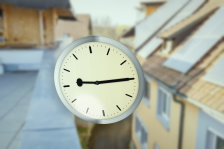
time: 9:15
